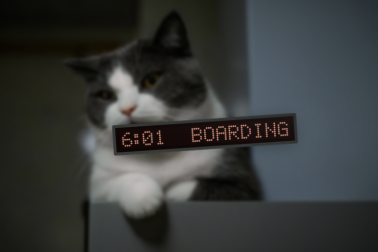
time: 6:01
